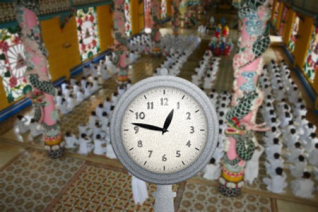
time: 12:47
